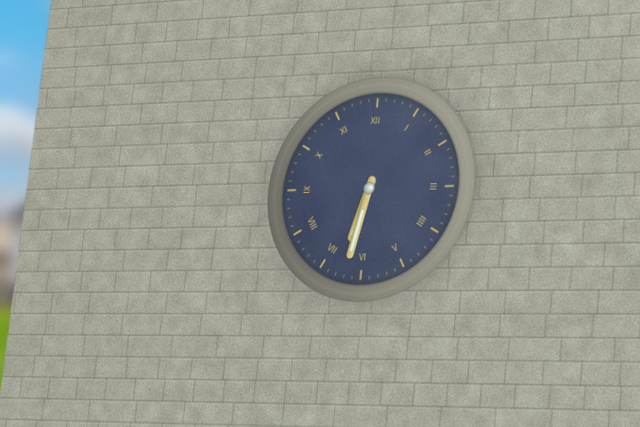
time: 6:32
